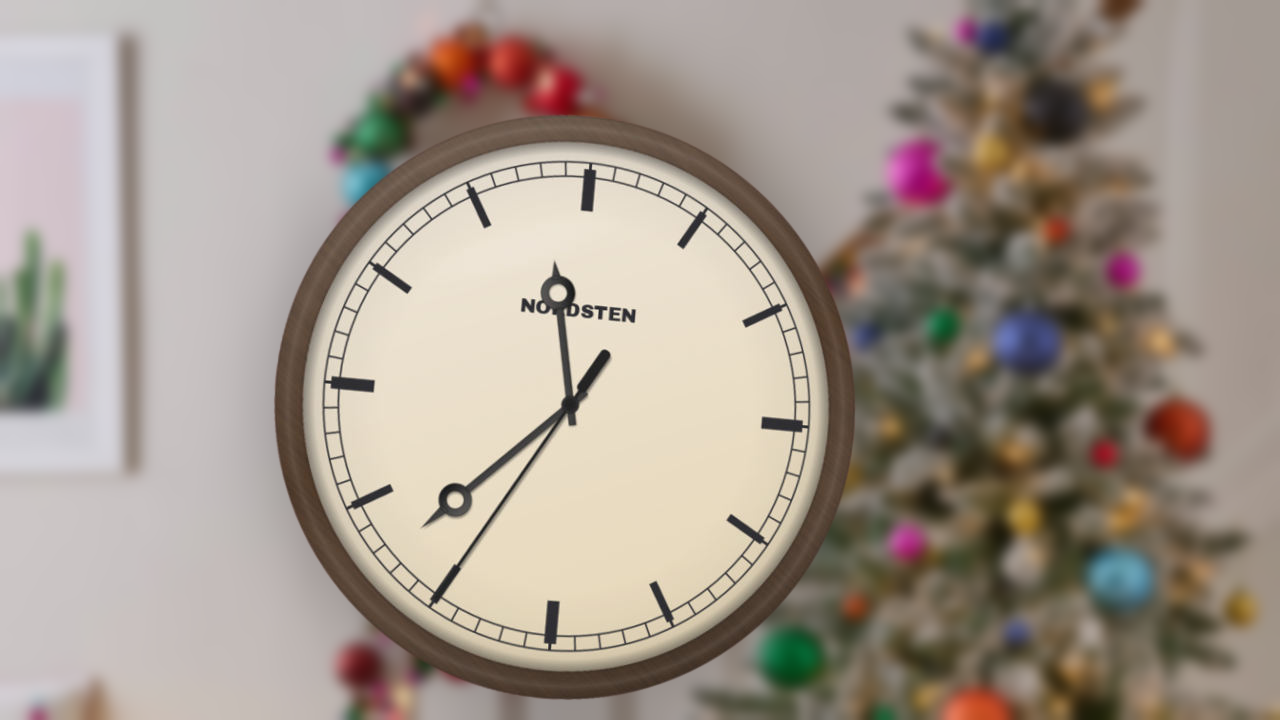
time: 11:37:35
